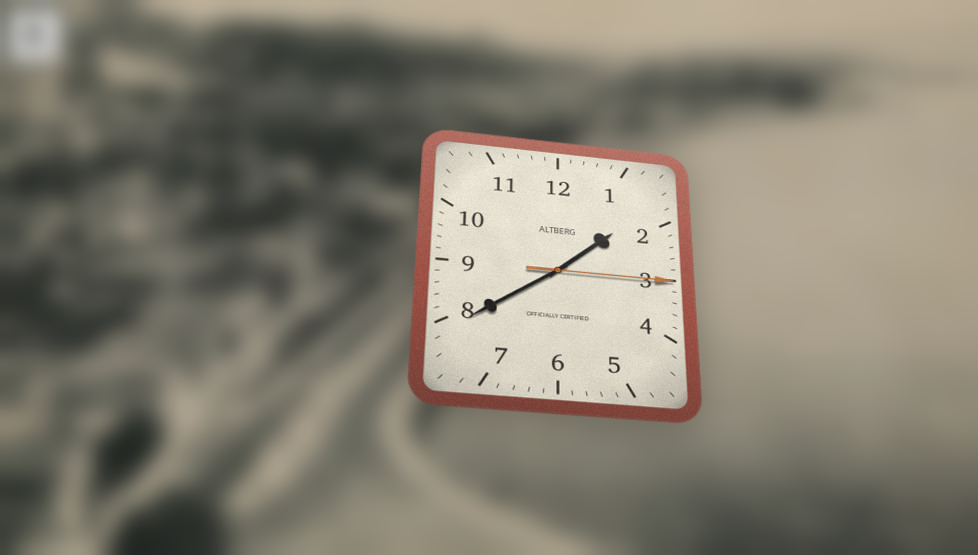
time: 1:39:15
